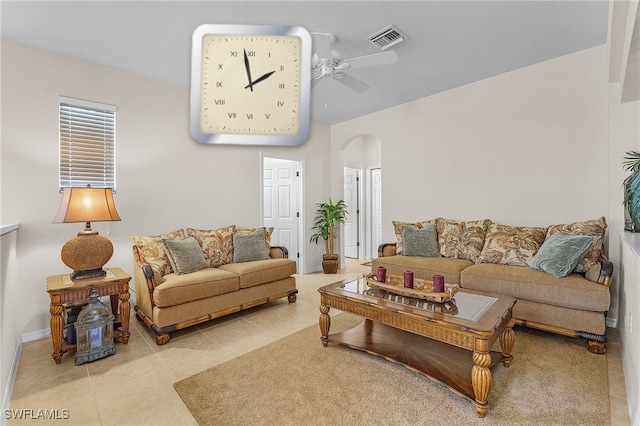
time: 1:58
